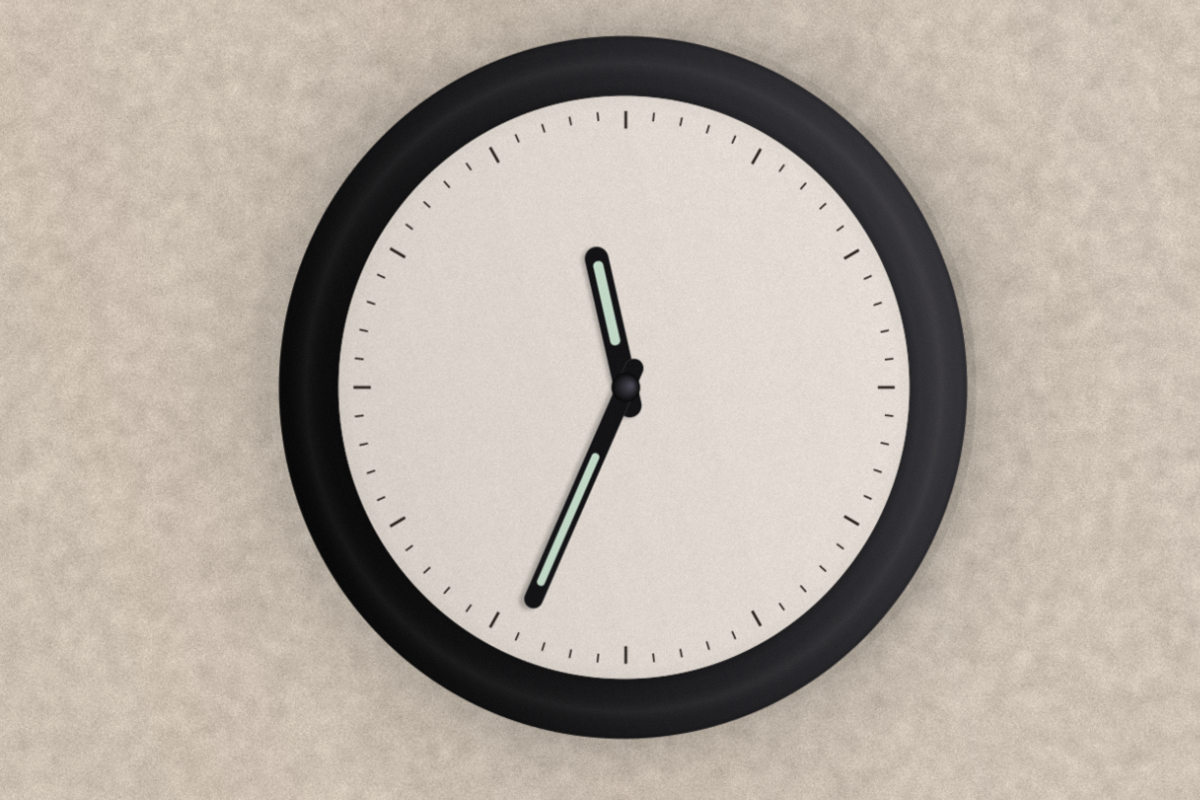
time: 11:34
